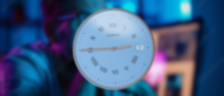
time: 2:45
